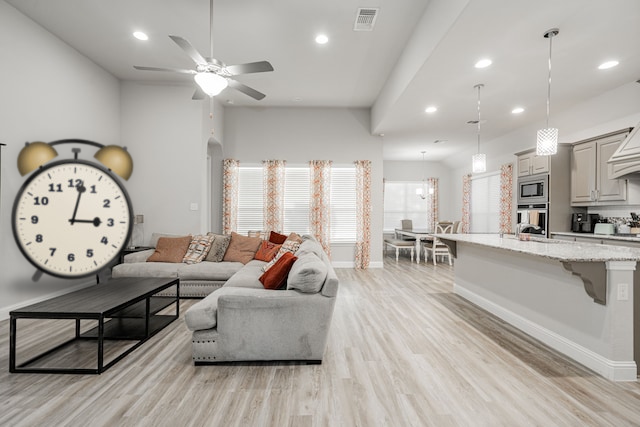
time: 3:02
